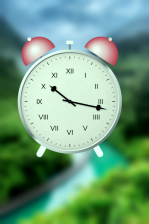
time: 10:17
